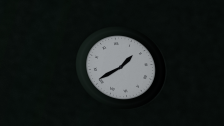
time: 1:41
